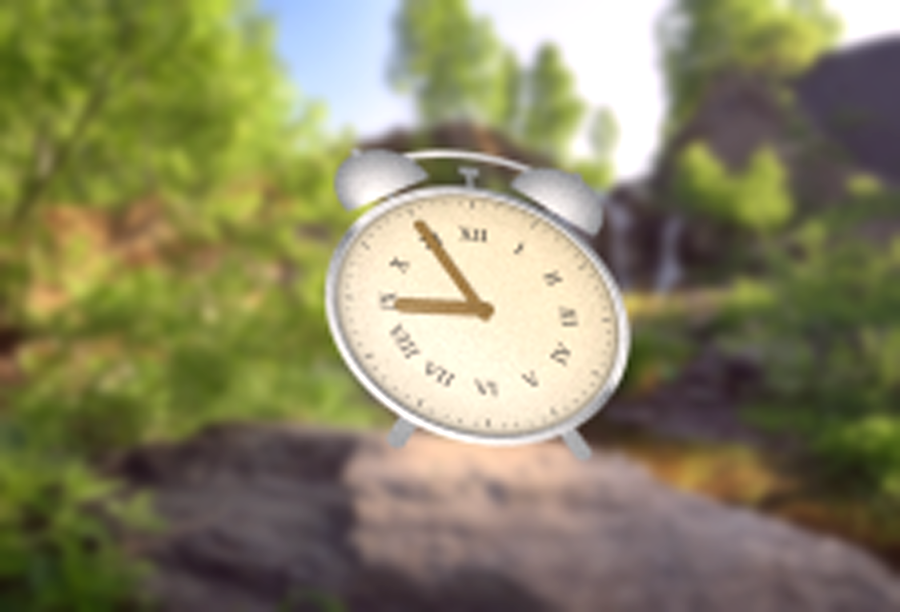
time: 8:55
